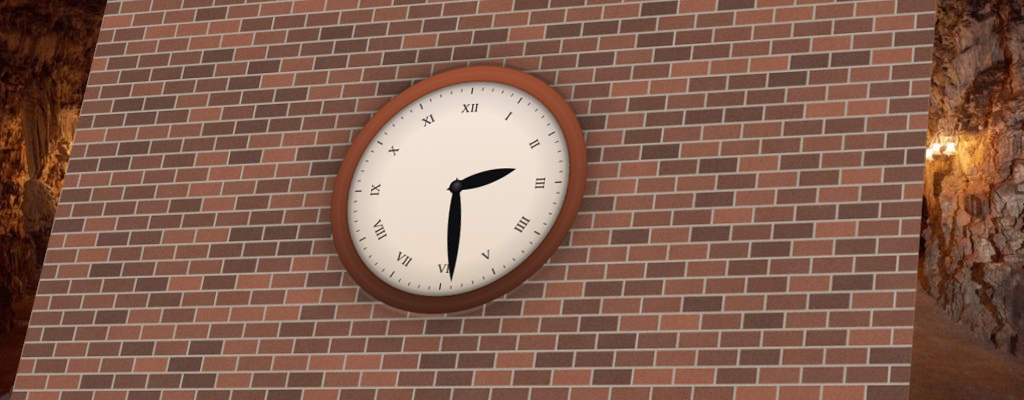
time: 2:29
